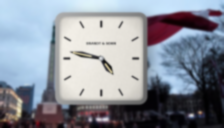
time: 4:47
